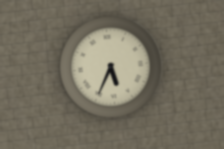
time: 5:35
